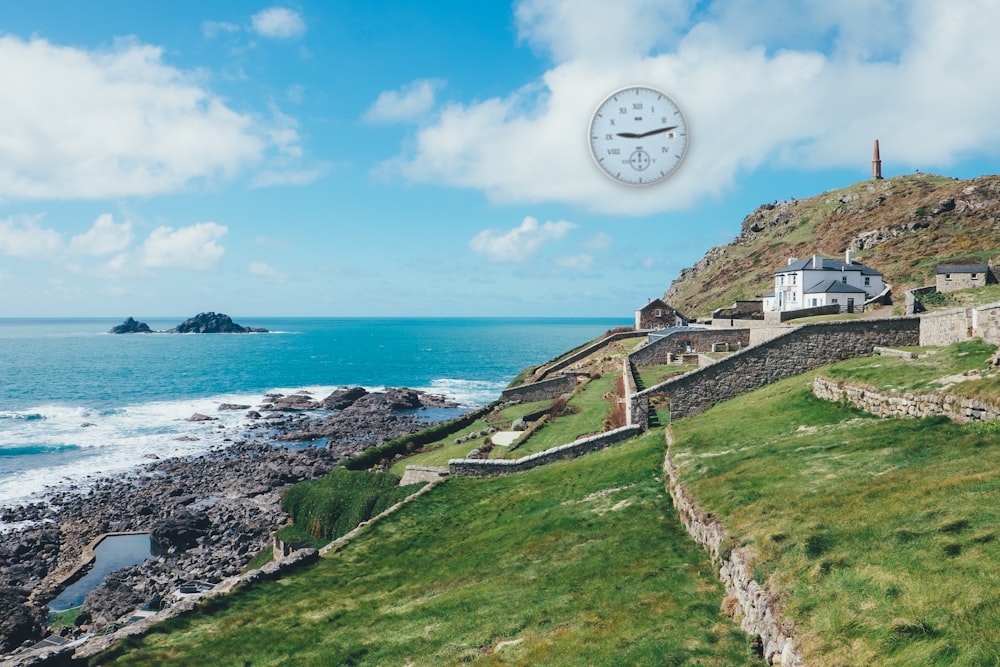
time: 9:13
